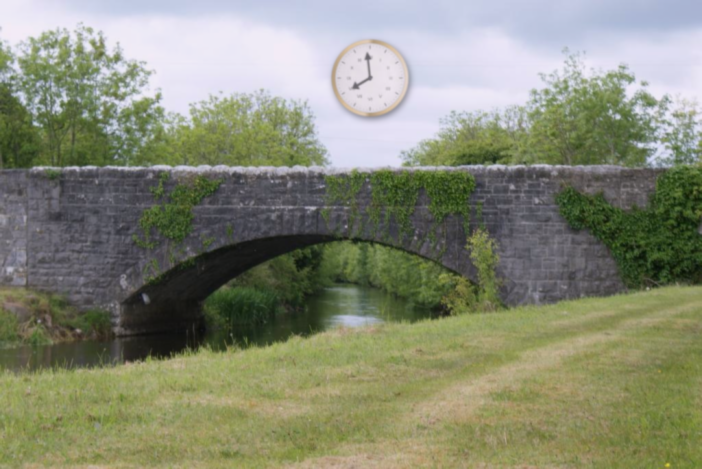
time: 7:59
